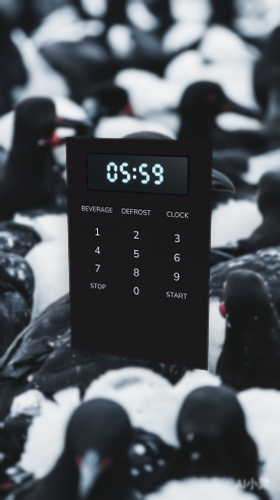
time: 5:59
